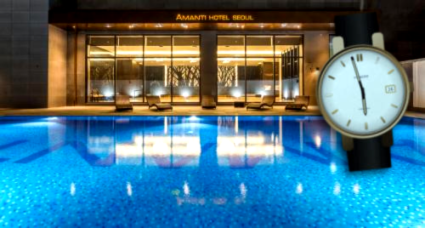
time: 5:58
